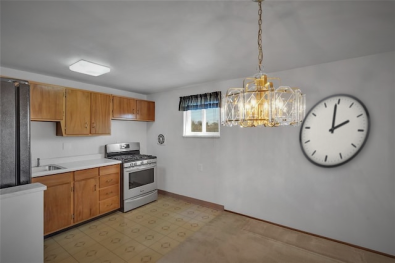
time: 1:59
